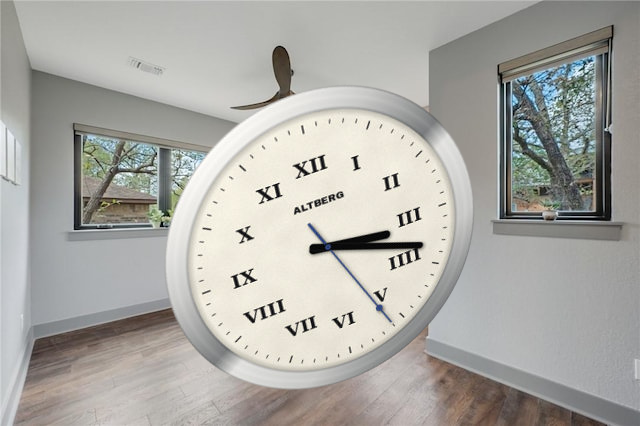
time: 3:18:26
